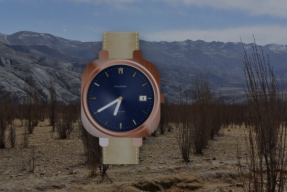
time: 6:40
